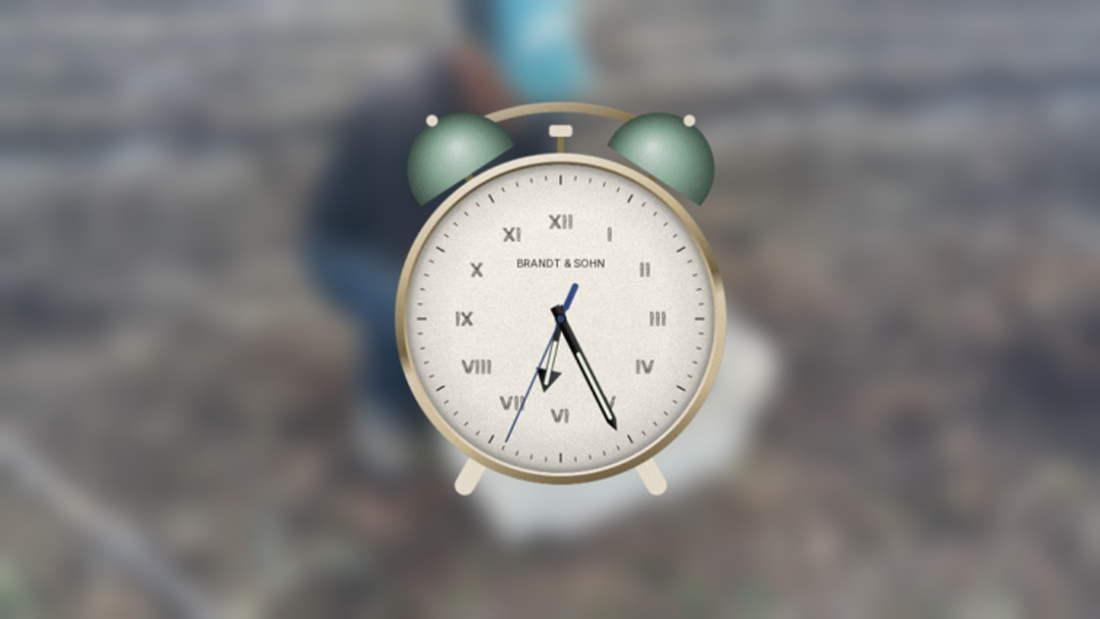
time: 6:25:34
